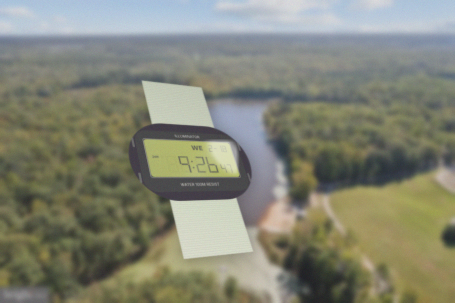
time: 9:26:47
